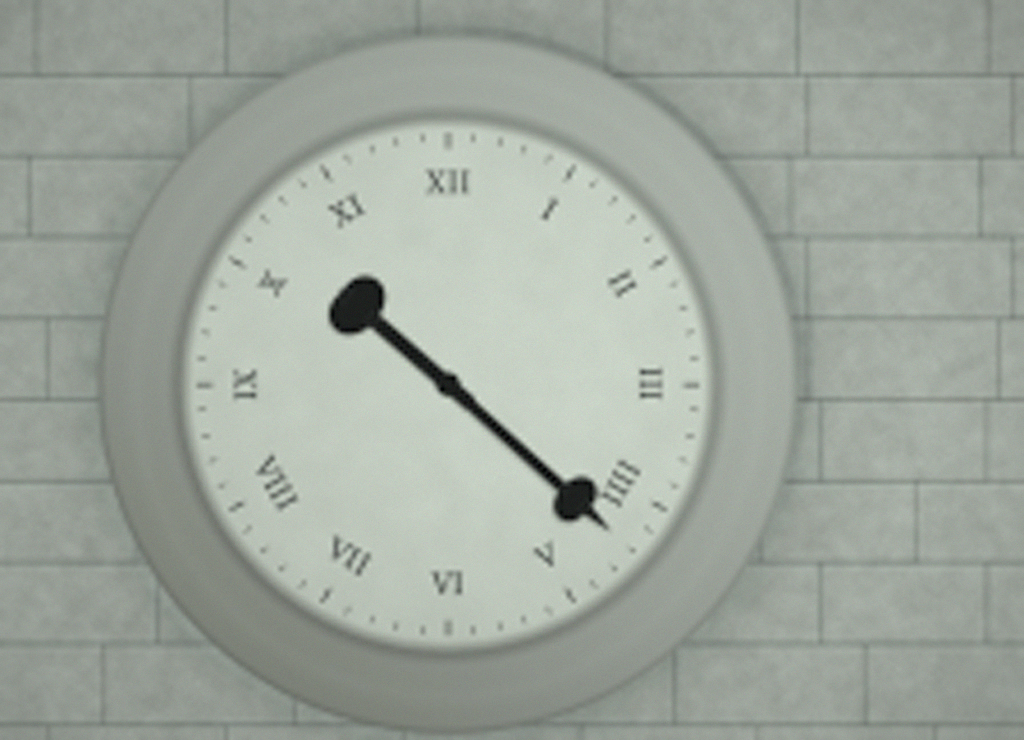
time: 10:22
